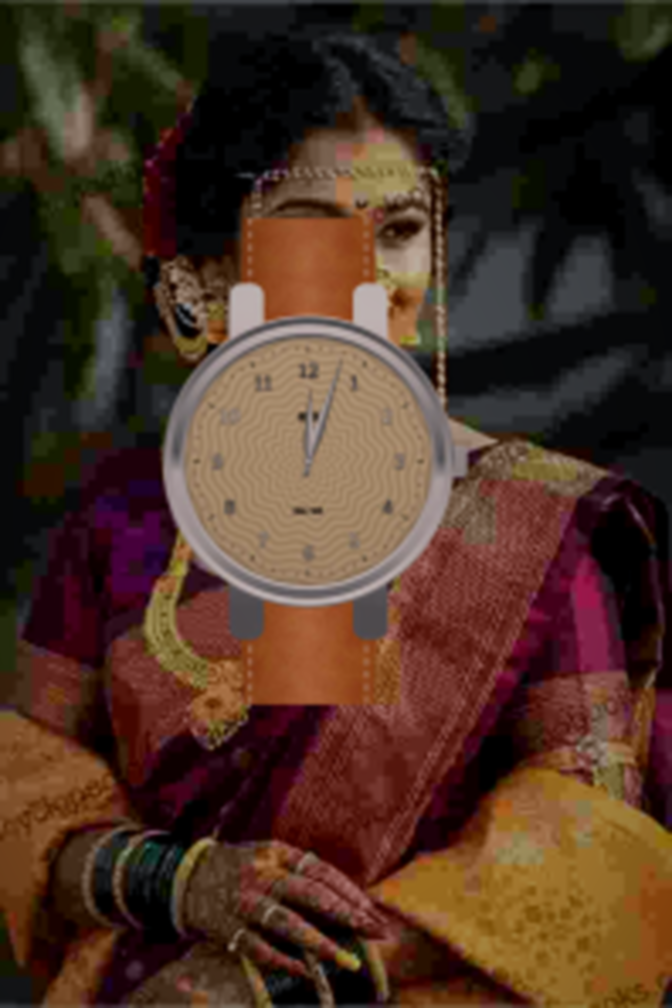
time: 12:03
